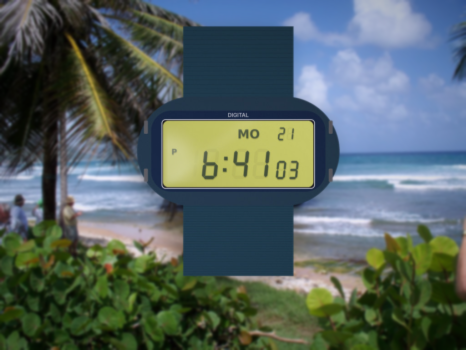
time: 6:41:03
